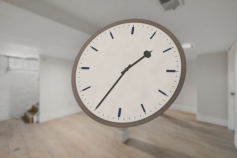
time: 1:35
